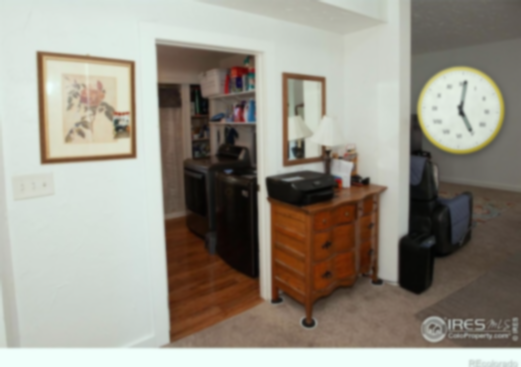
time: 5:01
